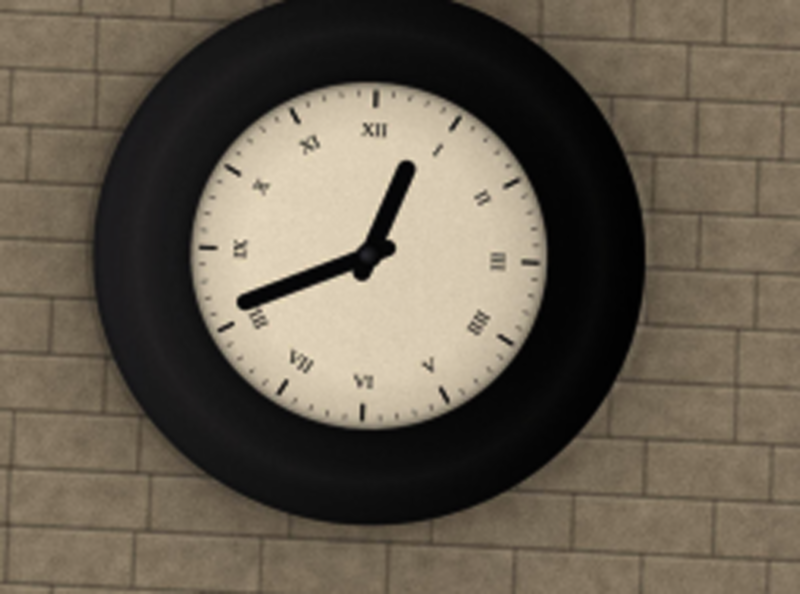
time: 12:41
